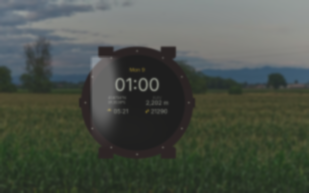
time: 1:00
